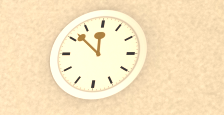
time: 11:52
